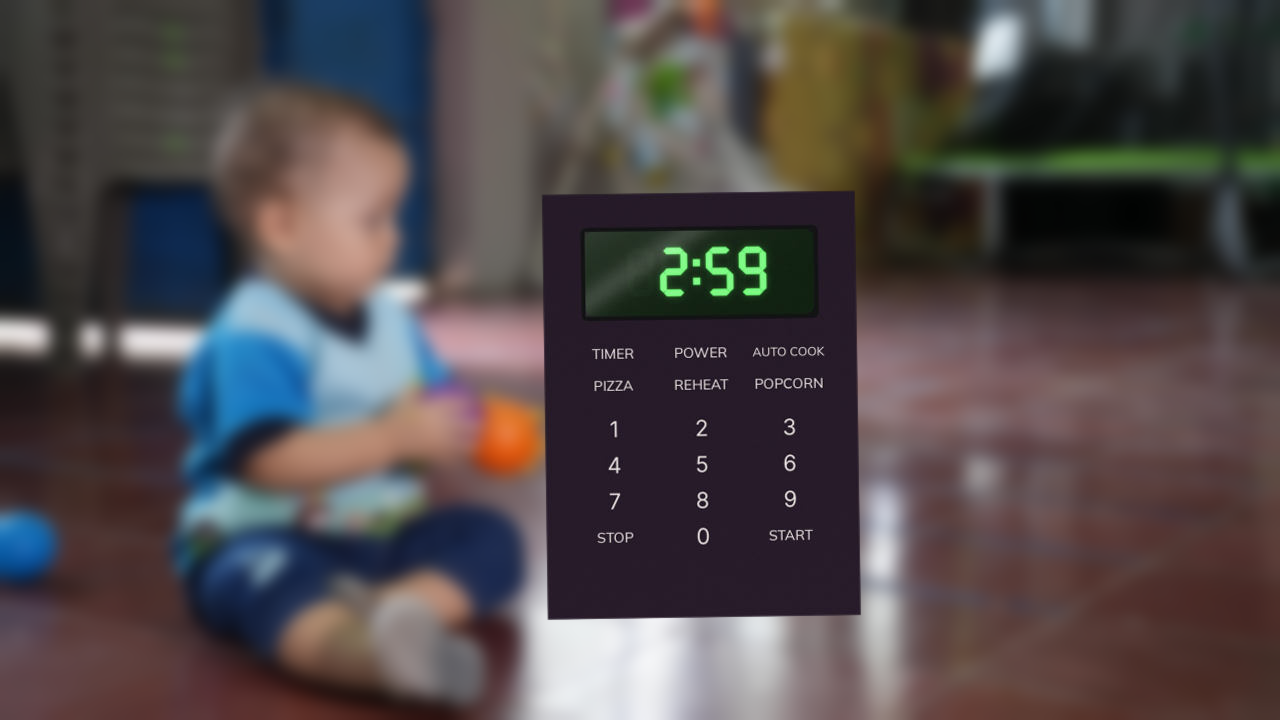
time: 2:59
